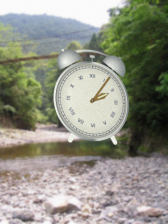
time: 2:06
